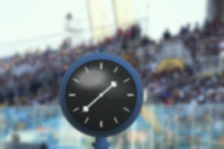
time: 1:38
